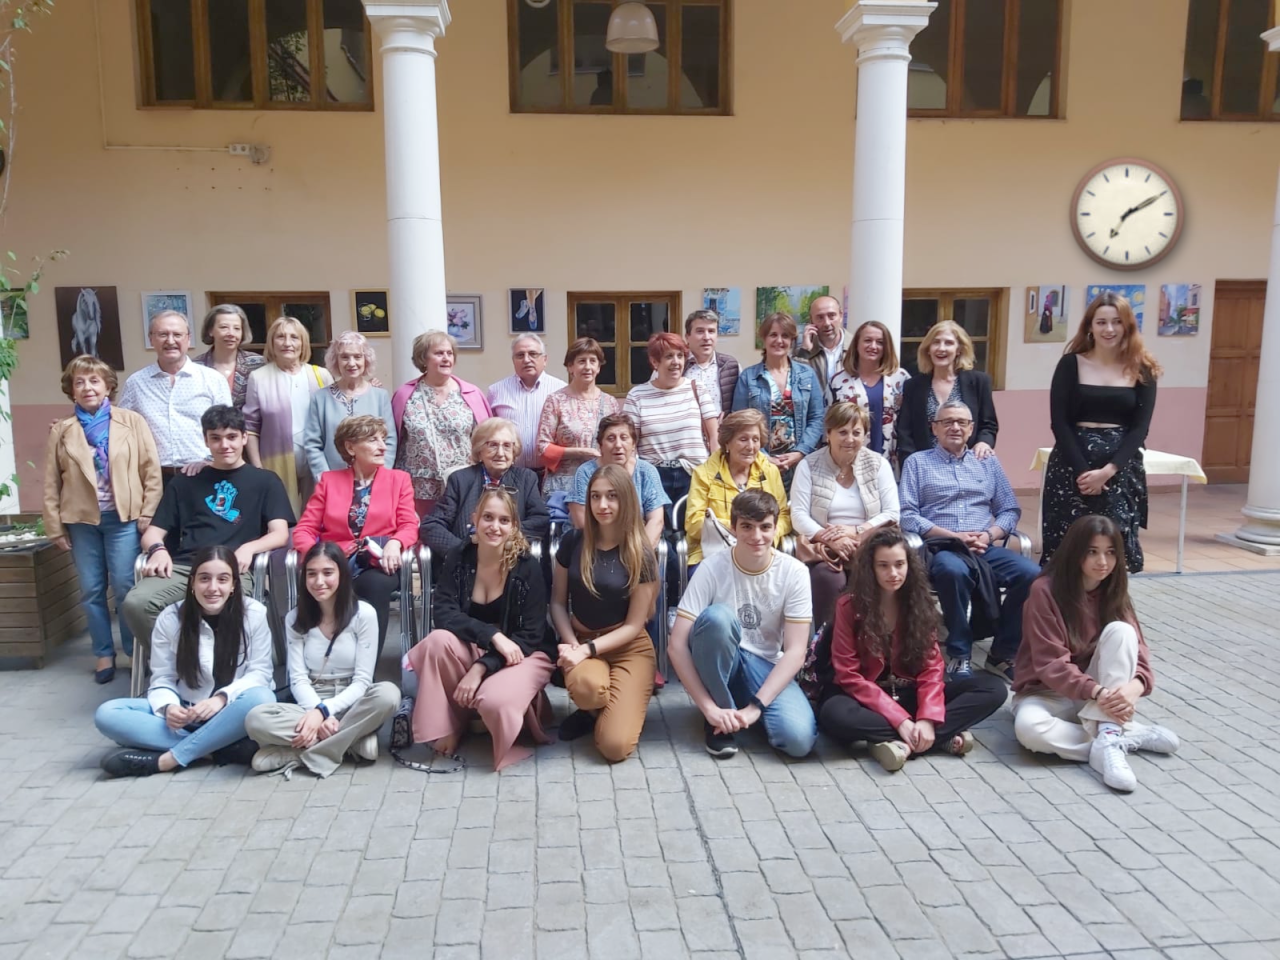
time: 7:10
